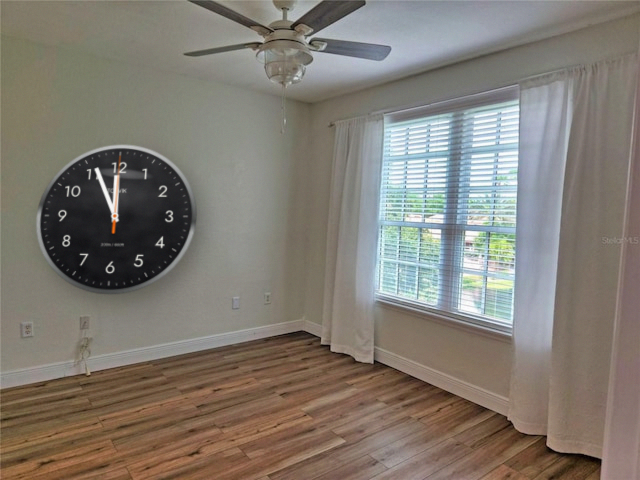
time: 11:56:00
